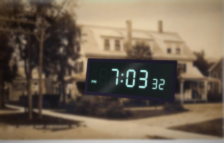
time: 7:03:32
